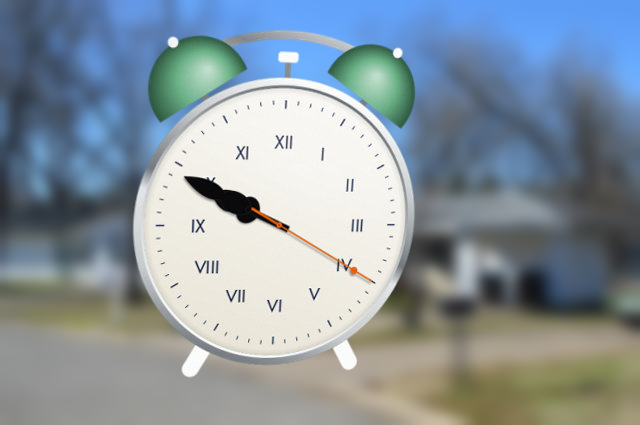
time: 9:49:20
